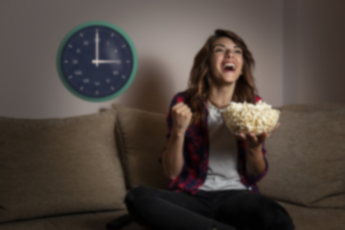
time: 3:00
